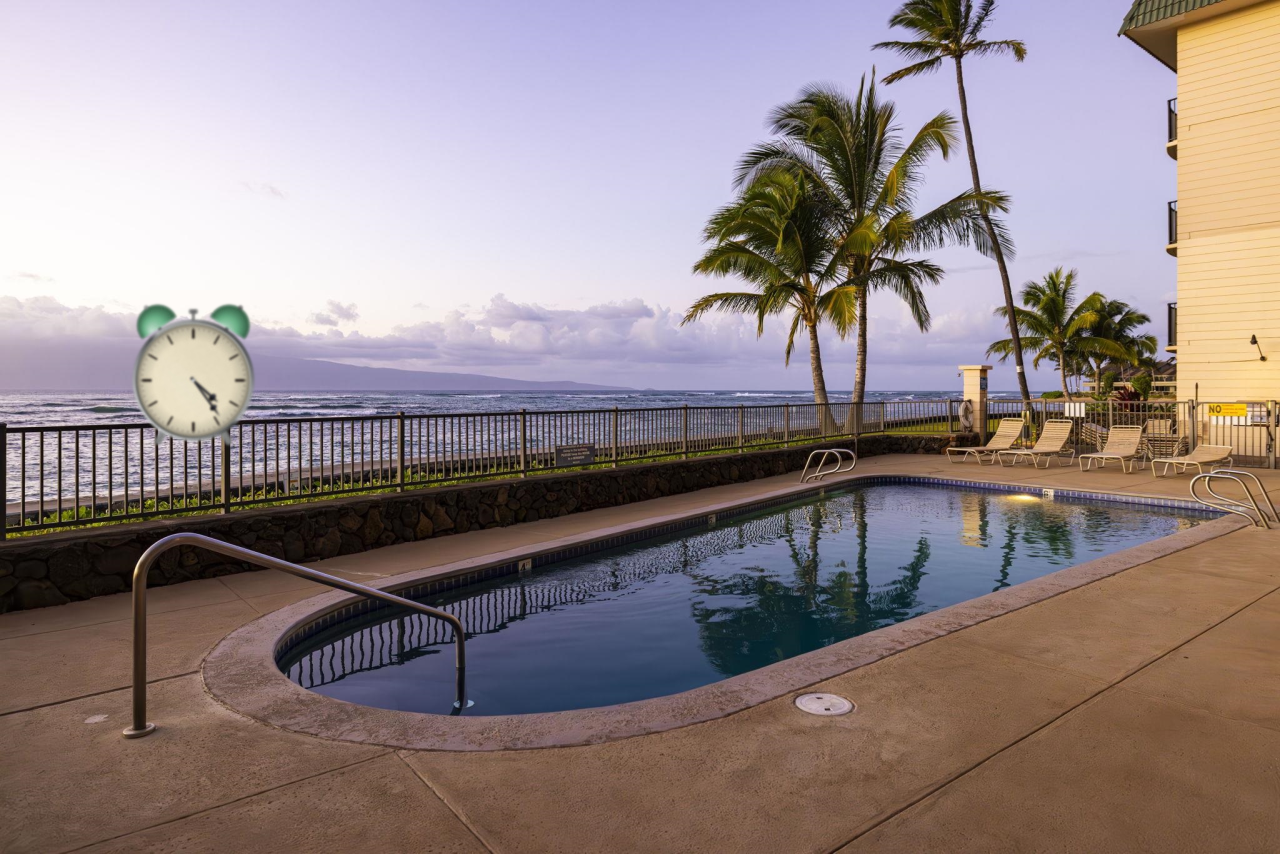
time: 4:24
